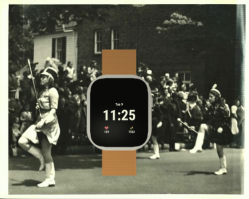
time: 11:25
